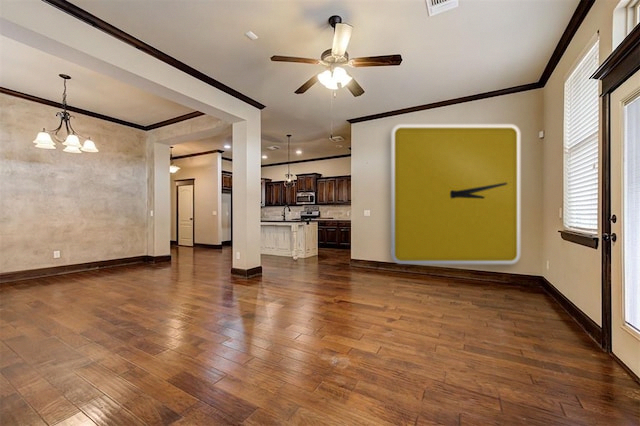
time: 3:13
